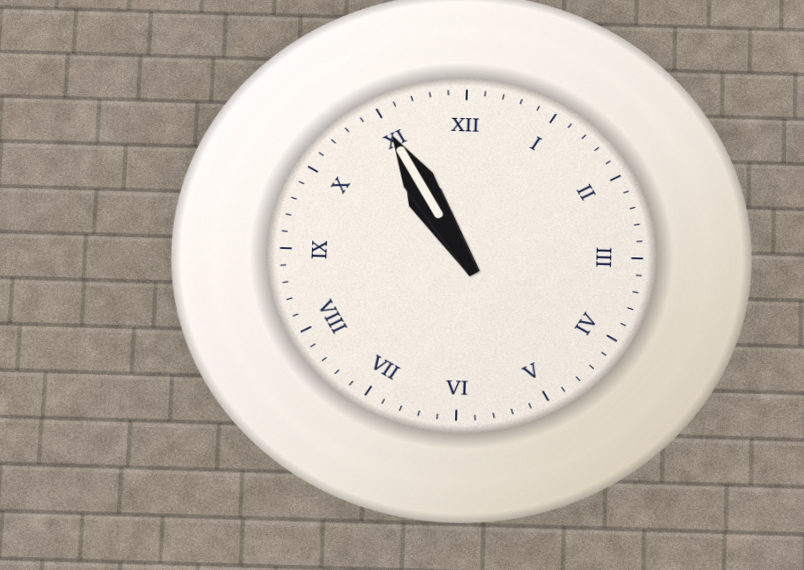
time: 10:55
